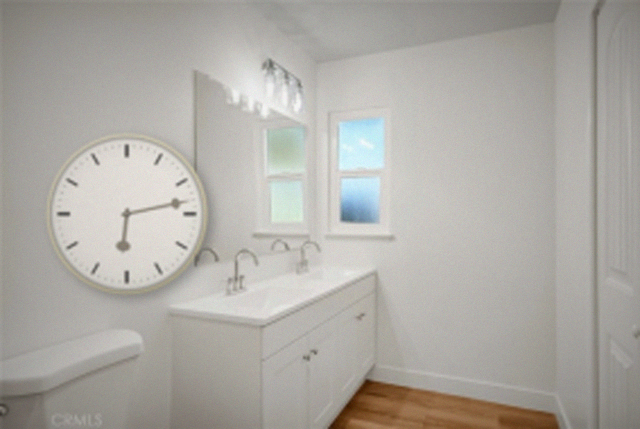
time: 6:13
